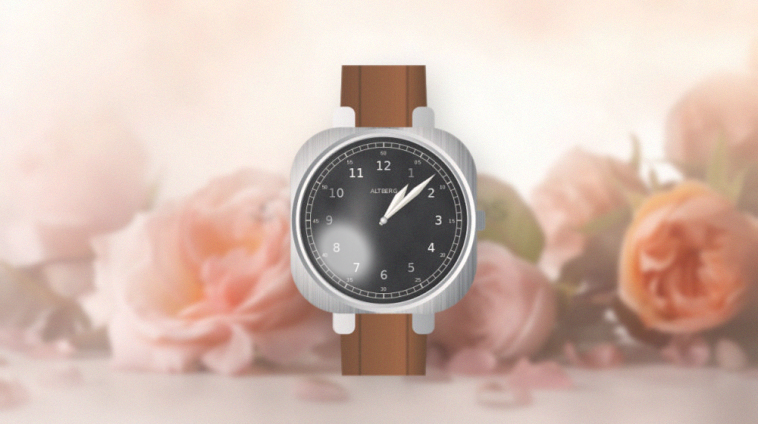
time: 1:08
